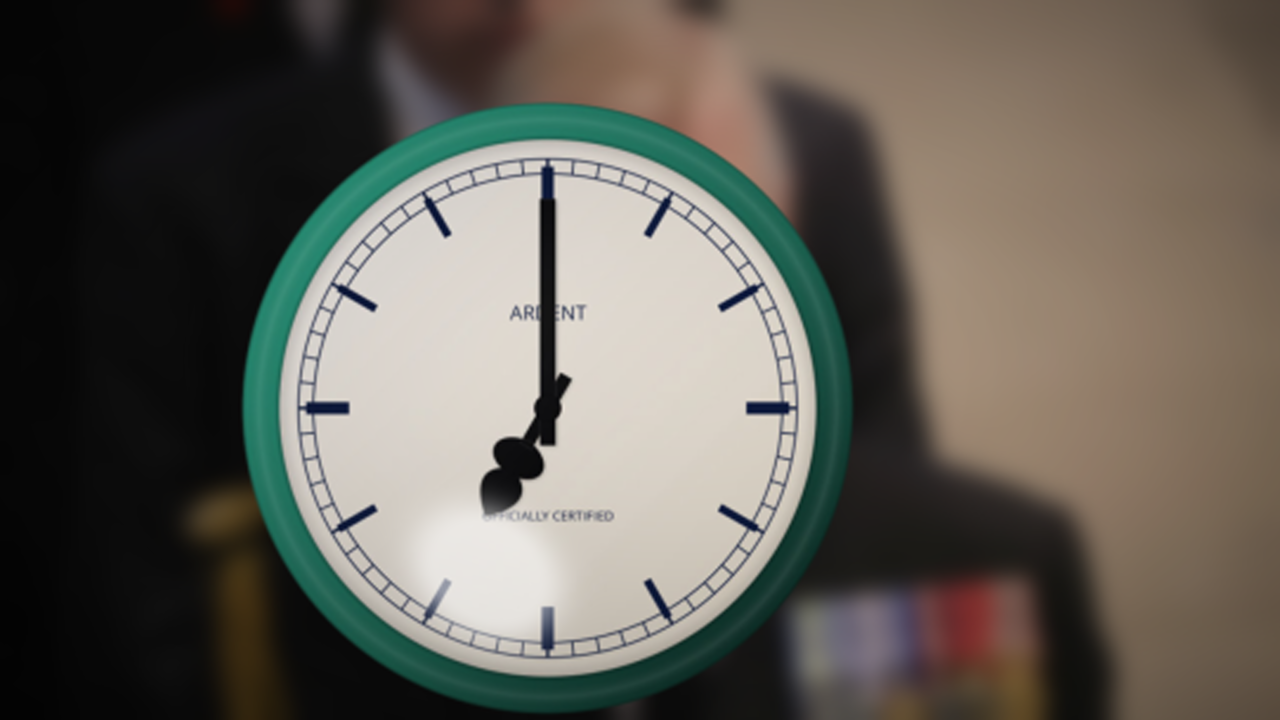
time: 7:00
